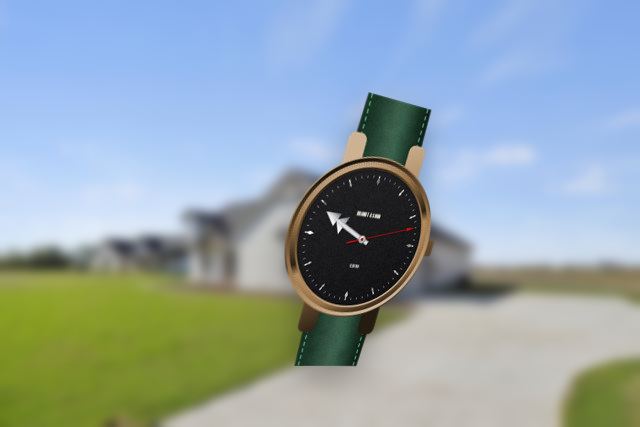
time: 9:49:12
